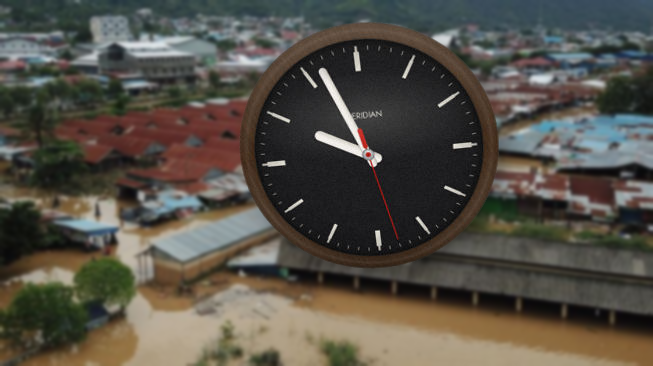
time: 9:56:28
